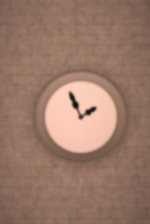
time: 1:56
